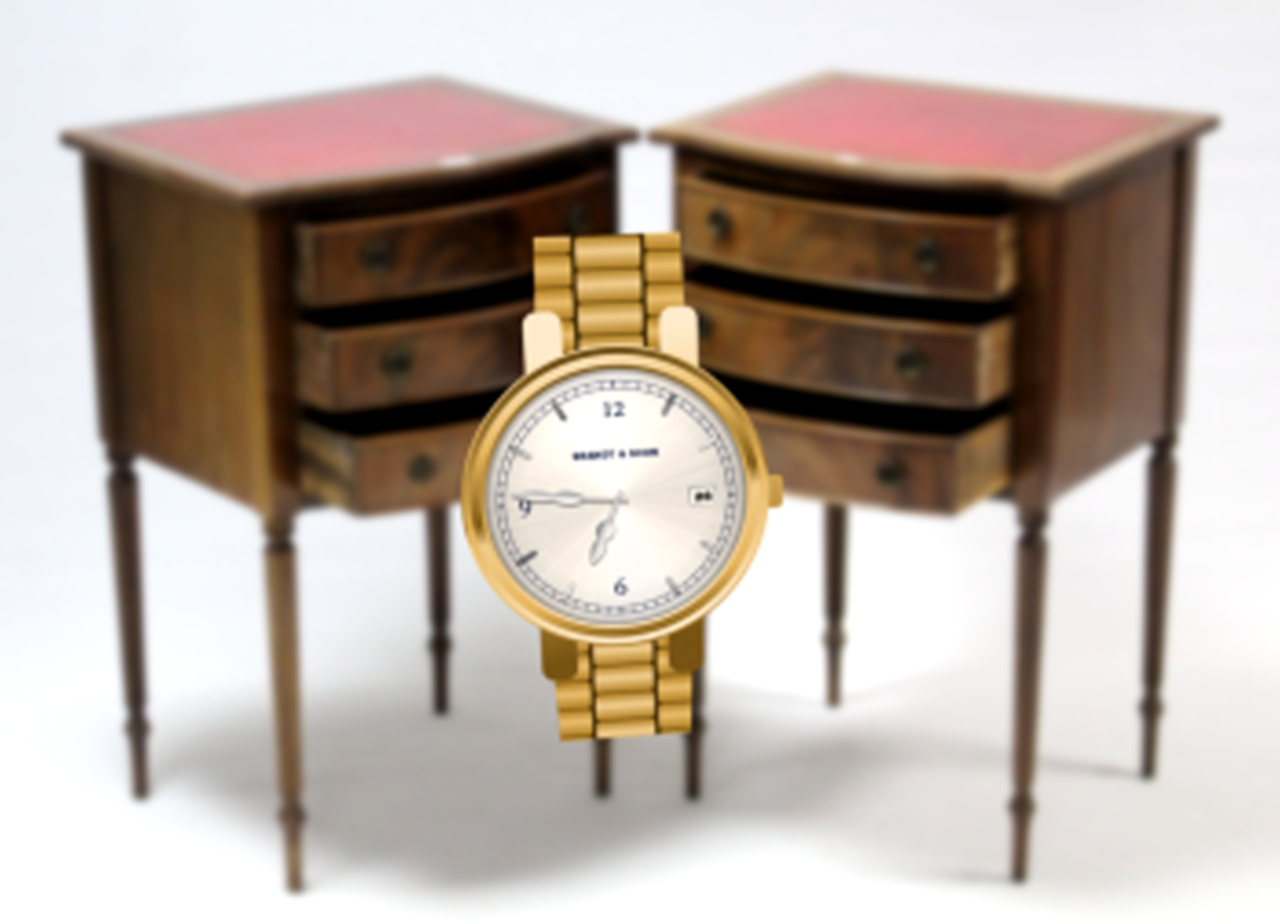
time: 6:46
